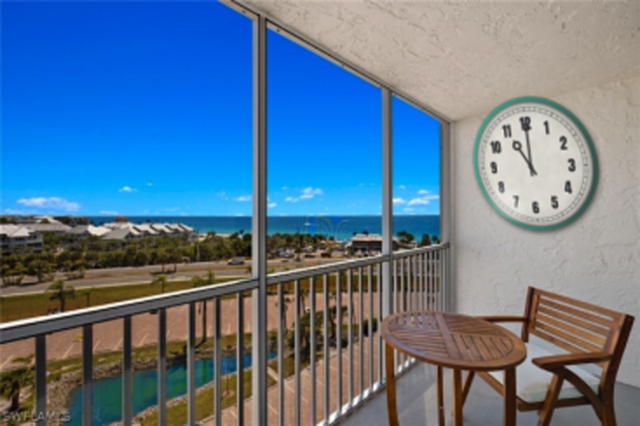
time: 11:00
